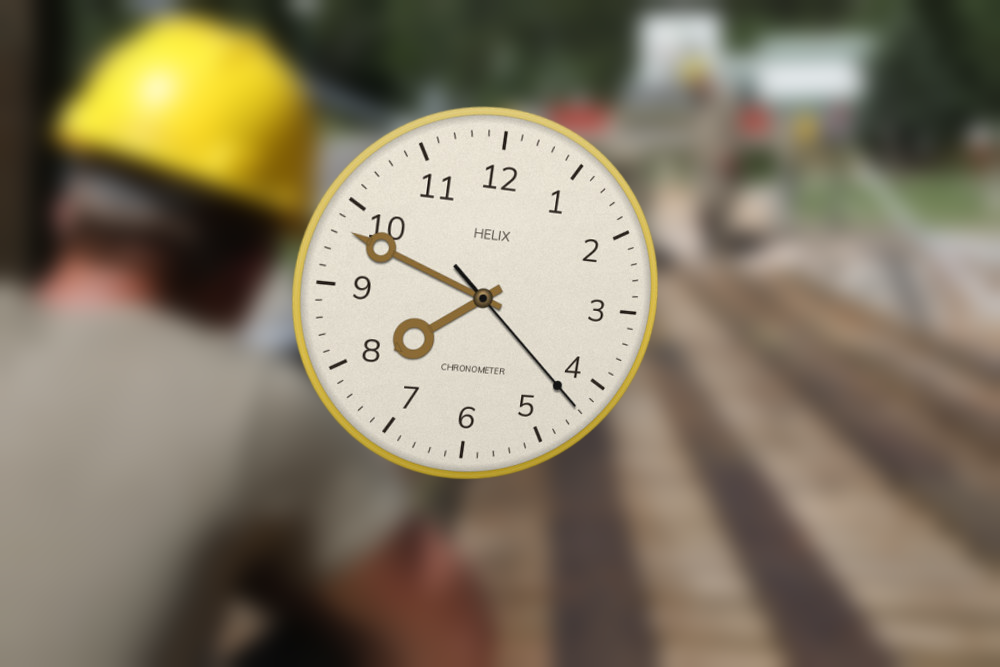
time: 7:48:22
